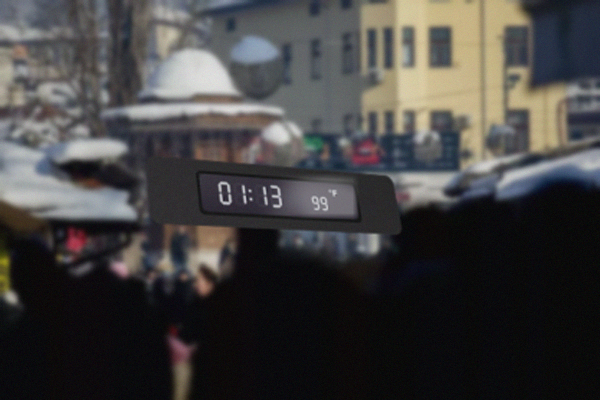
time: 1:13
